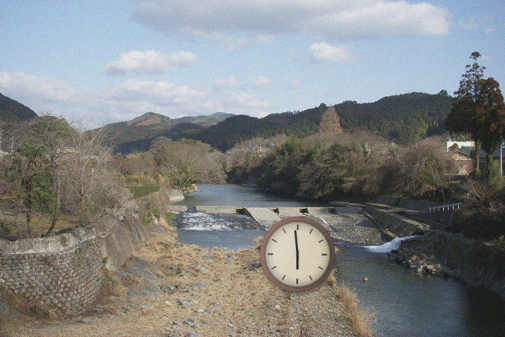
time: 5:59
